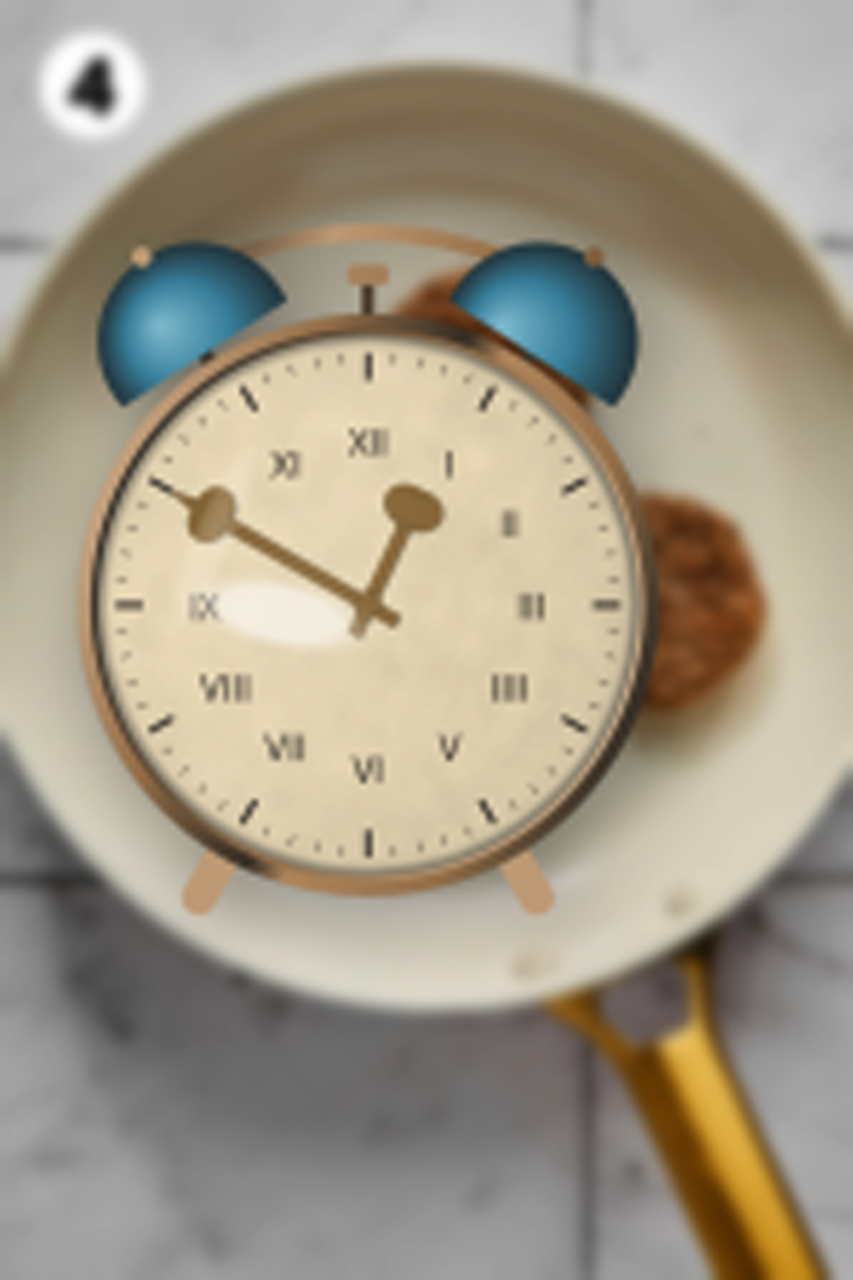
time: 12:50
